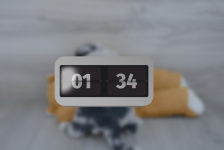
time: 1:34
